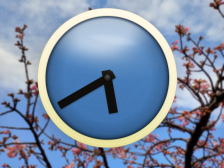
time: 5:40
